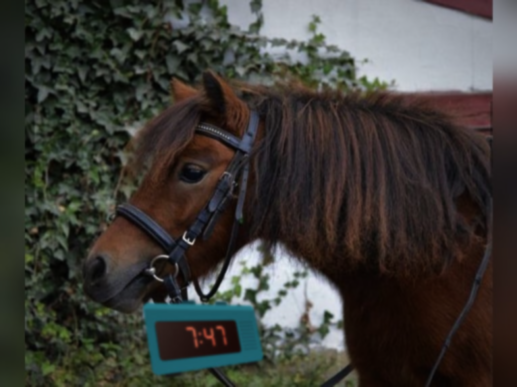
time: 7:47
